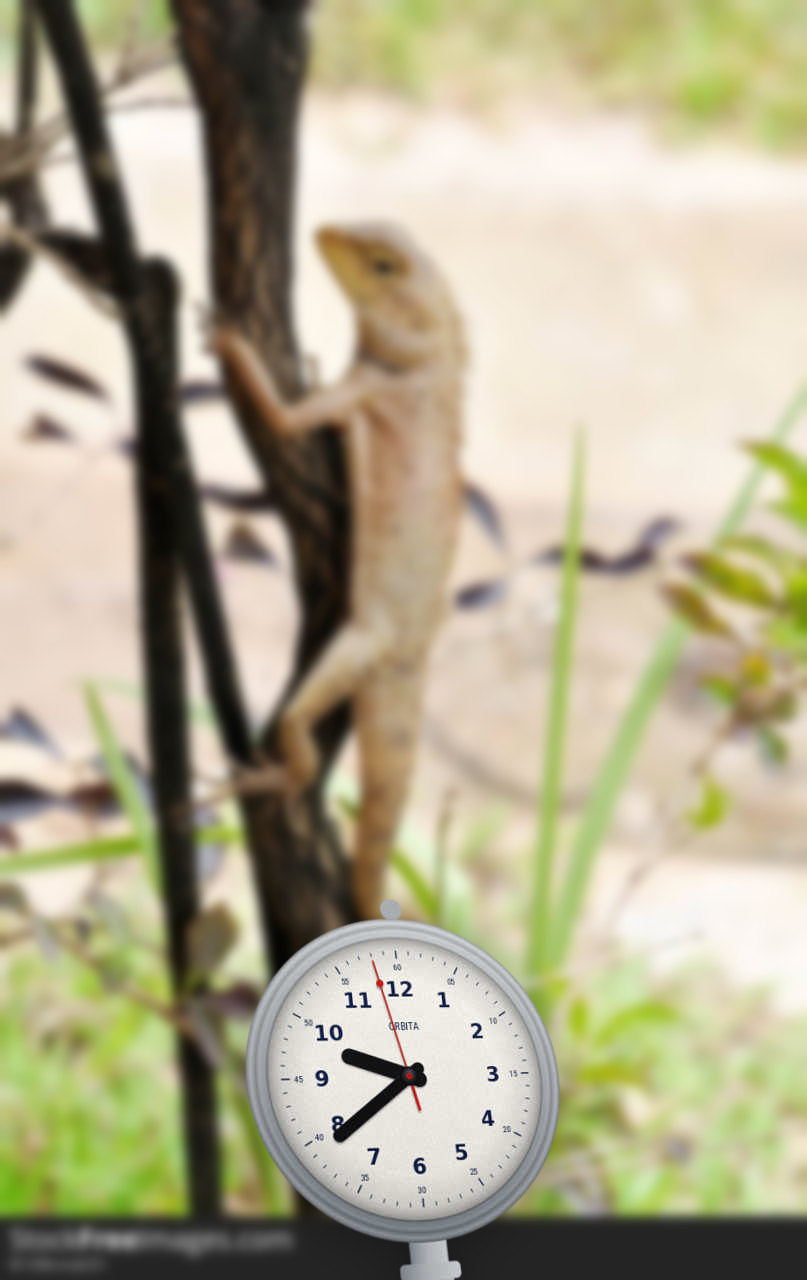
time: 9:38:58
